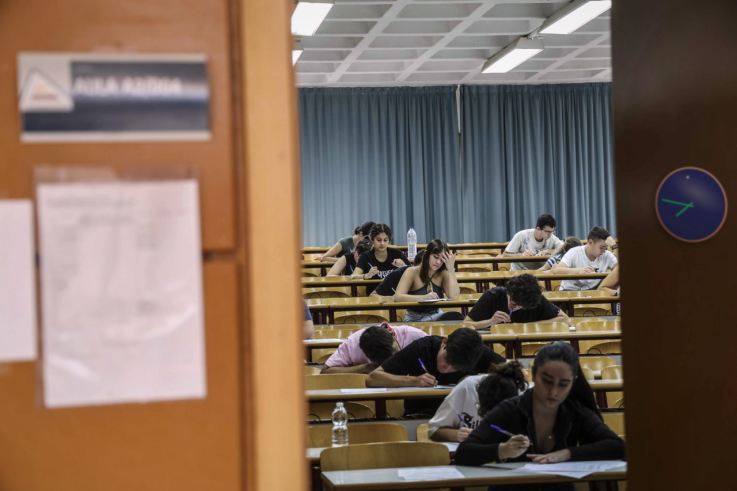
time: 7:47
